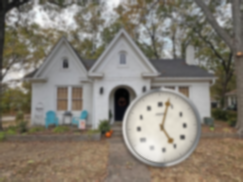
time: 5:03
